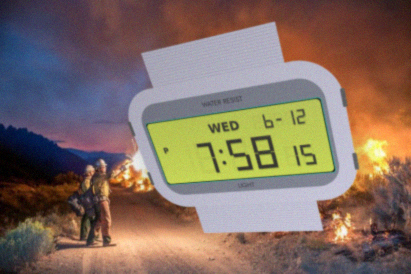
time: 7:58:15
